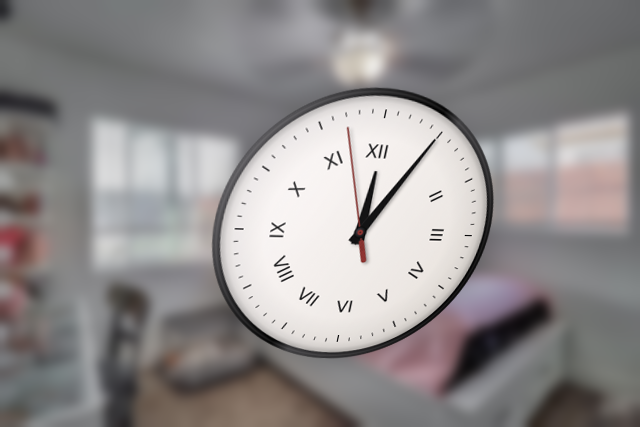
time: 12:04:57
